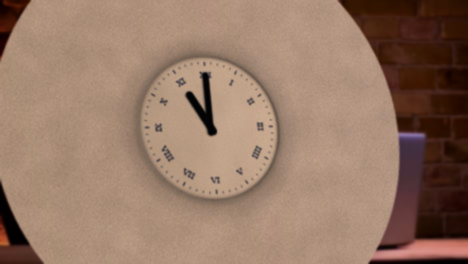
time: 11:00
